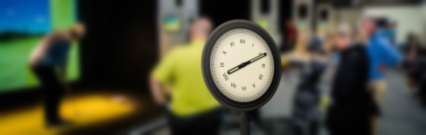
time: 8:11
